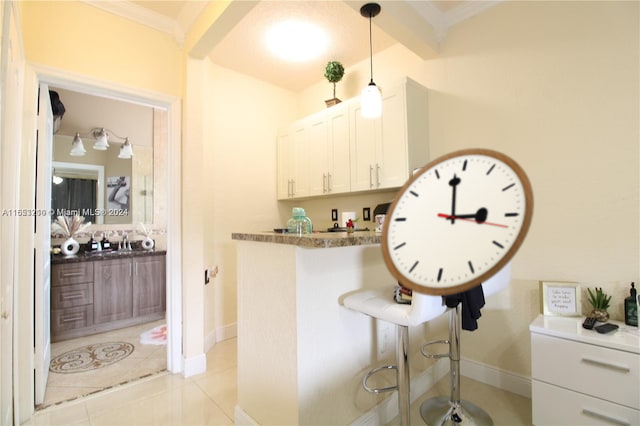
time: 2:58:17
